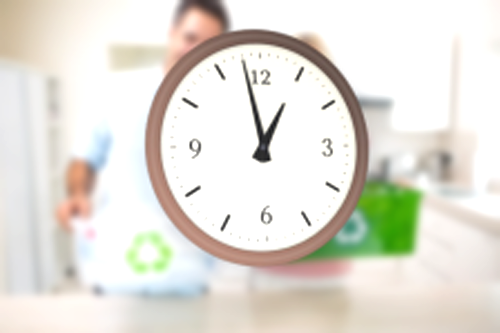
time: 12:58
